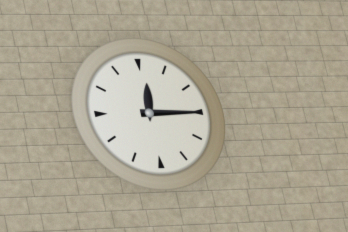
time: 12:15
